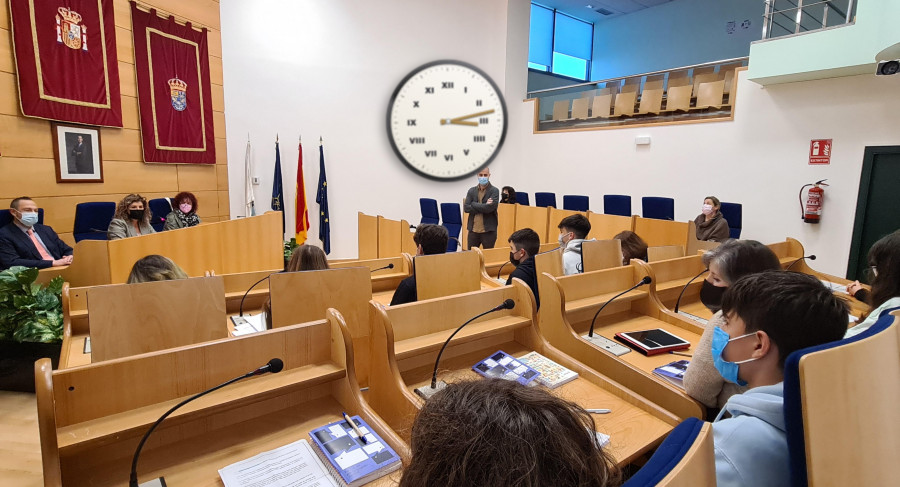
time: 3:13
